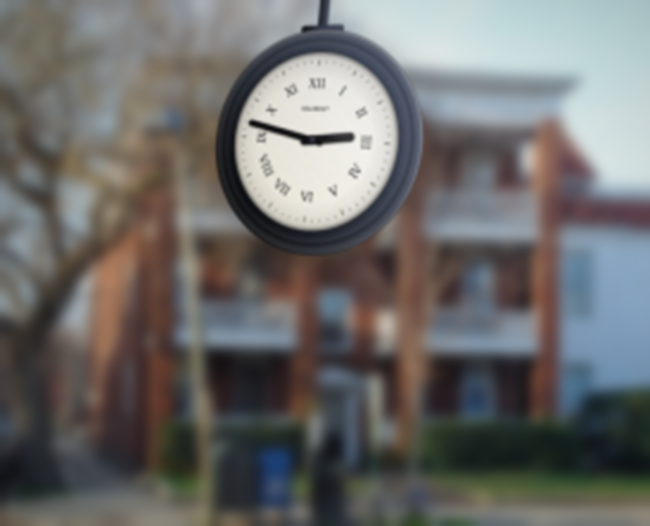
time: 2:47
